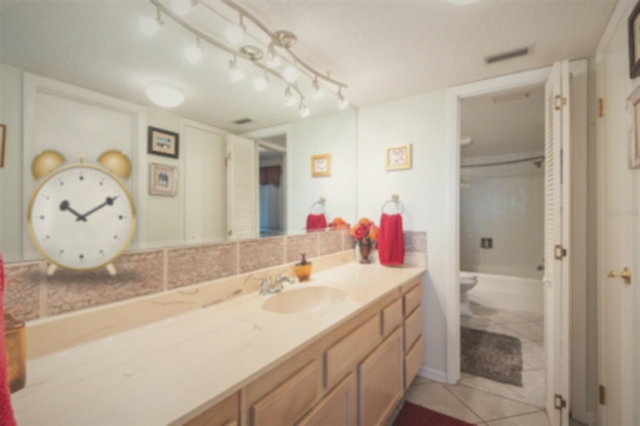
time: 10:10
